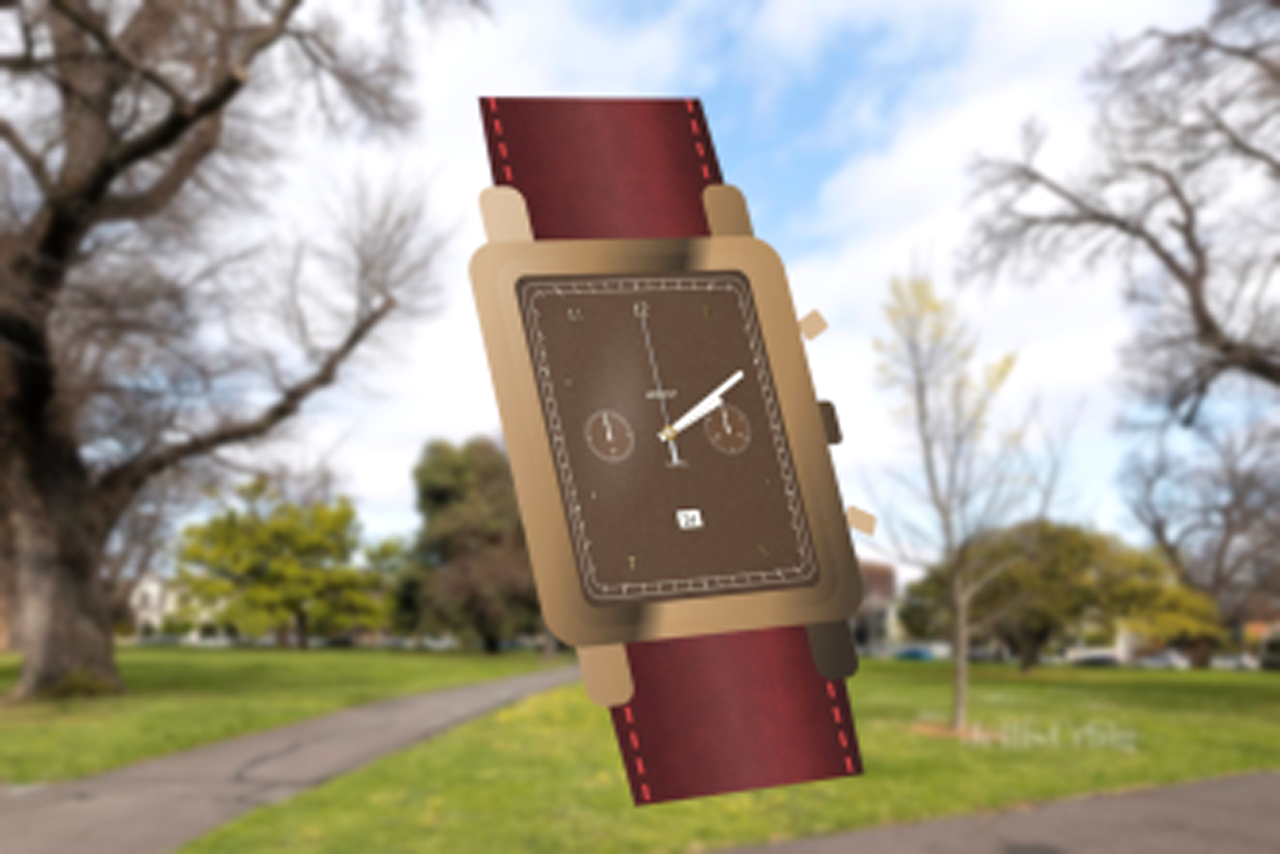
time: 2:10
